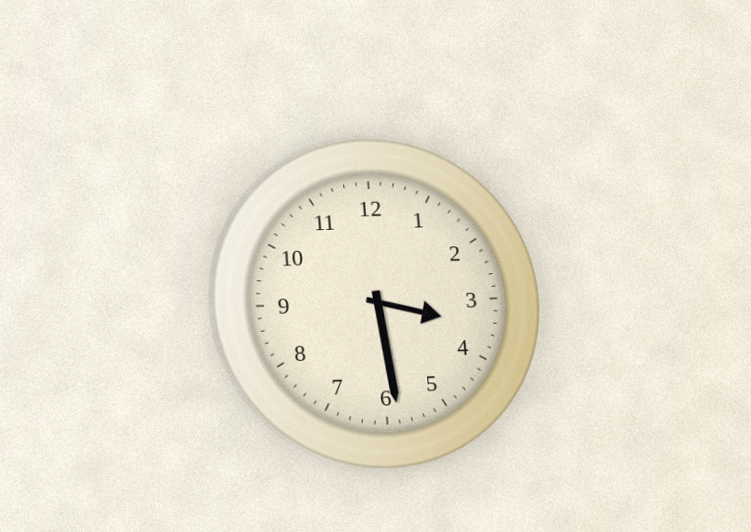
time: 3:29
